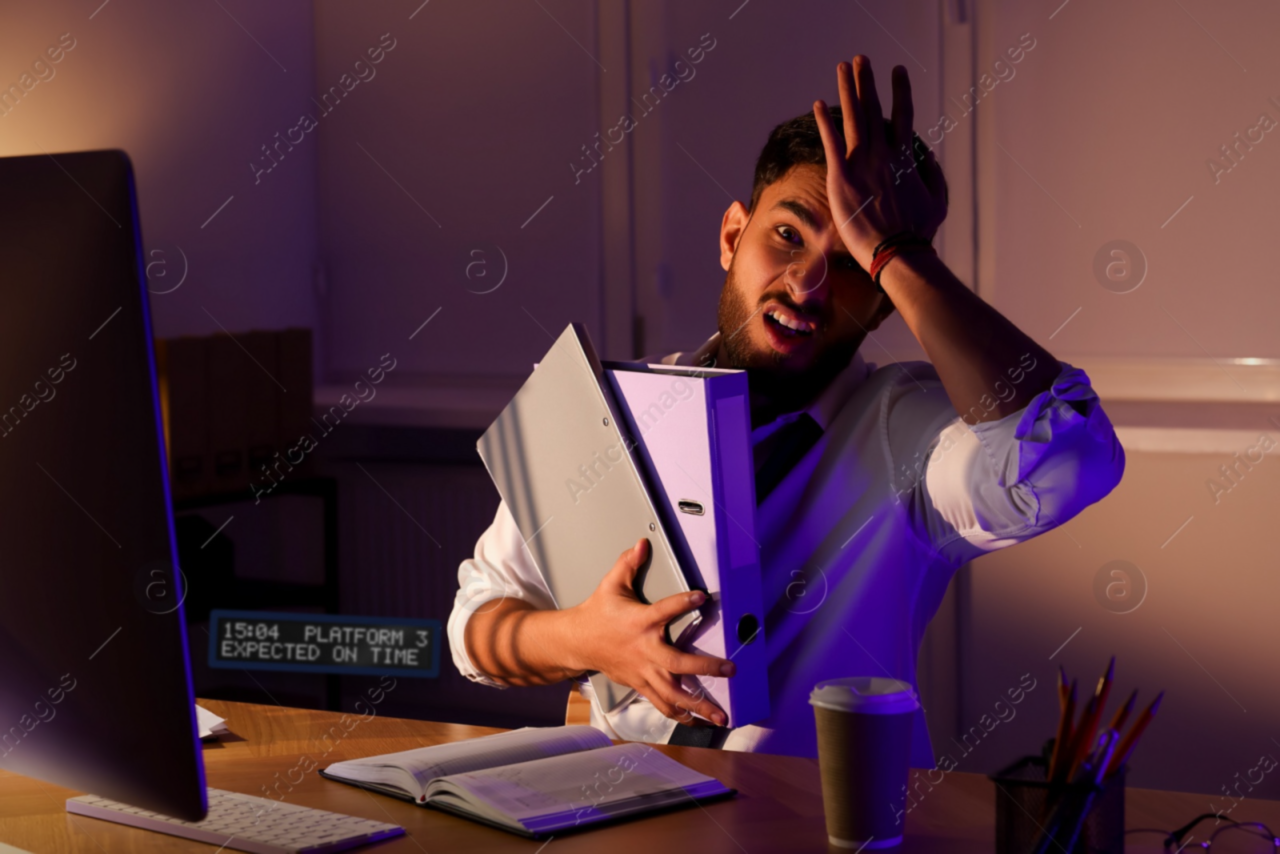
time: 15:04
